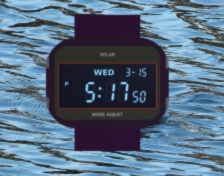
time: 5:17:50
